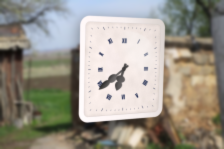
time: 6:39
